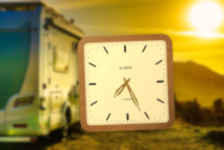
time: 7:26
